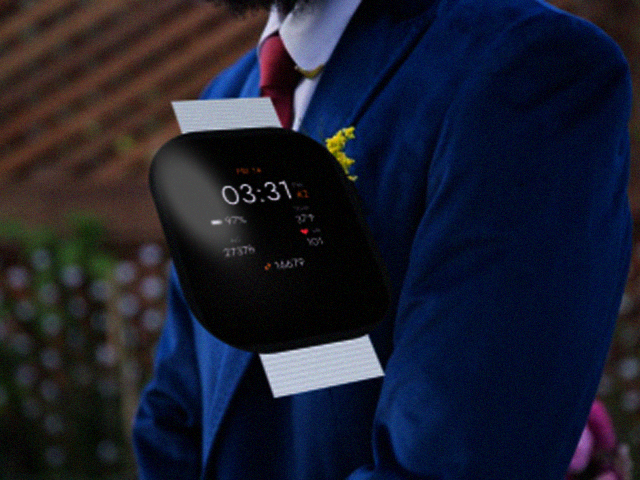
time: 3:31
